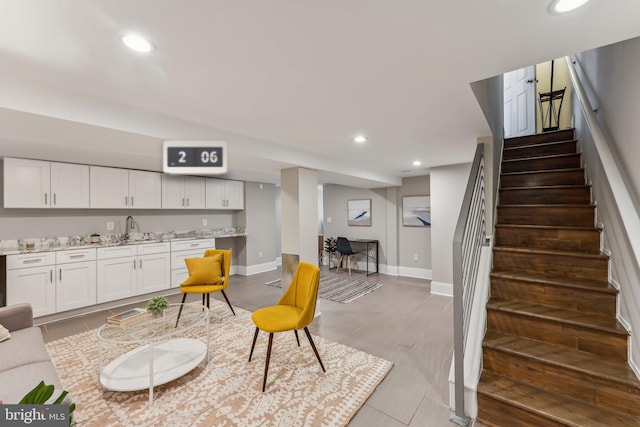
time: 2:06
